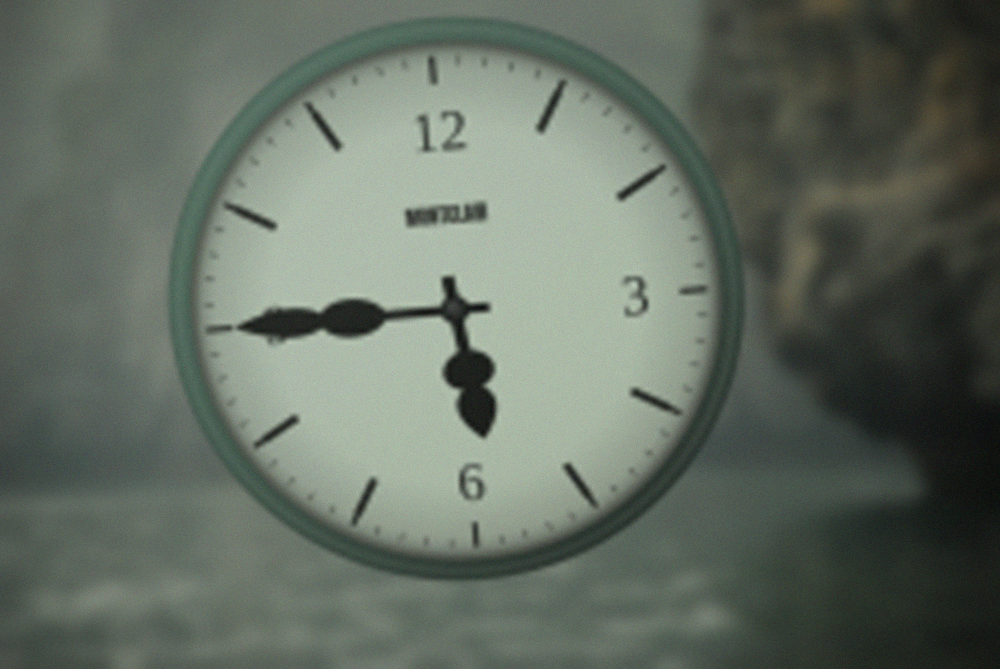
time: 5:45
